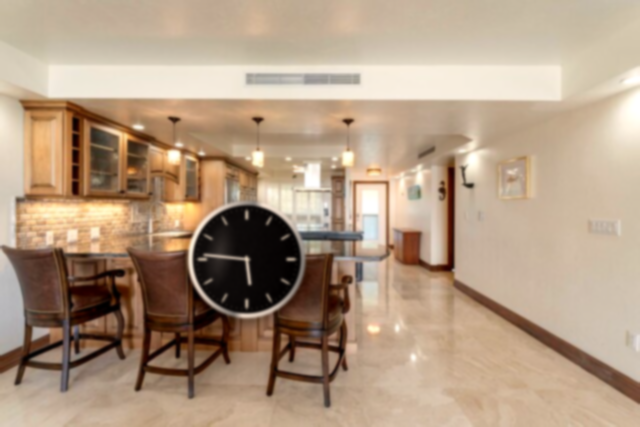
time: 5:46
